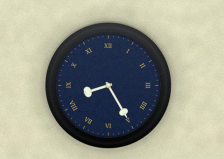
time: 8:25
